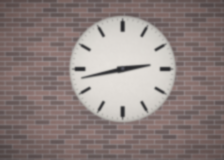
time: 2:43
